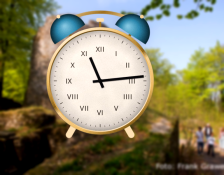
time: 11:14
